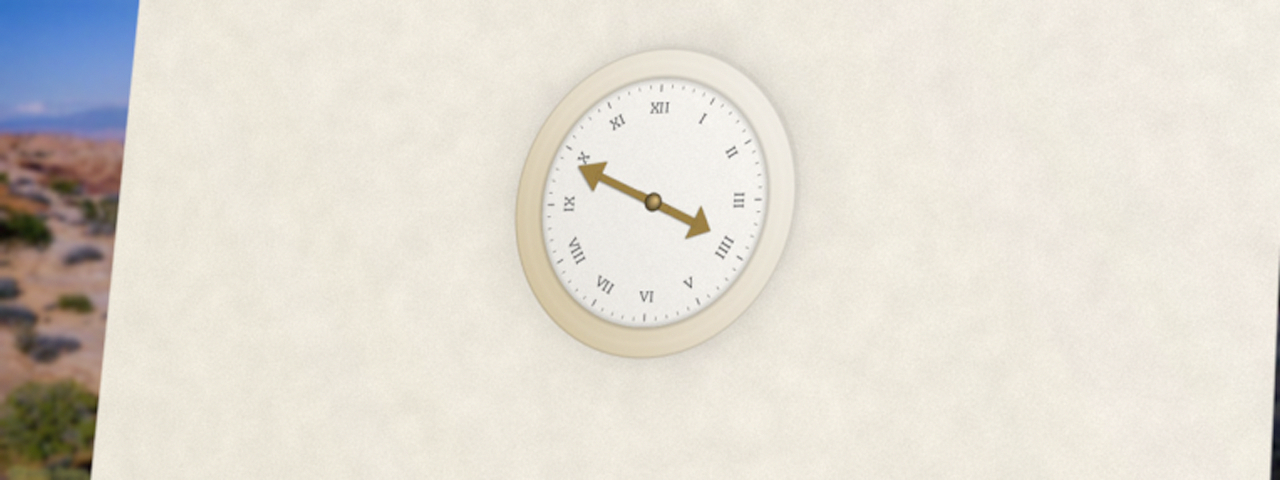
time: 3:49
